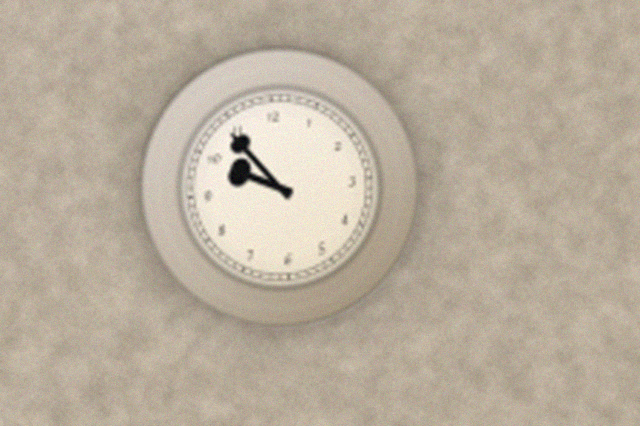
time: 9:54
